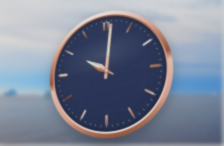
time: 10:01
